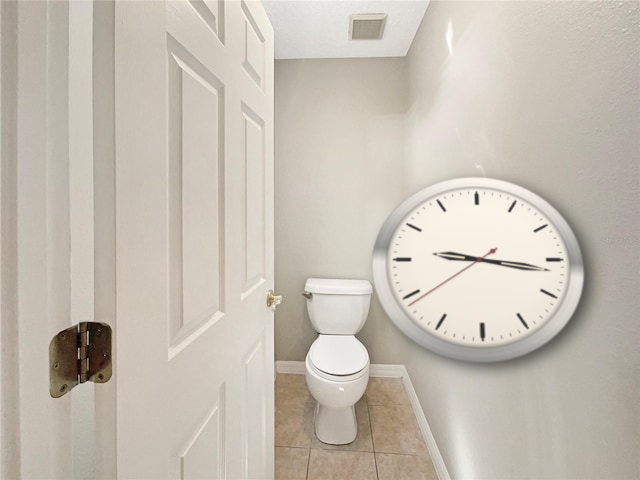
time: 9:16:39
